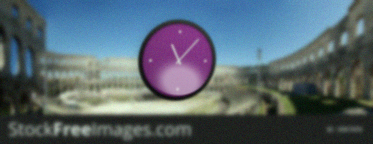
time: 11:07
